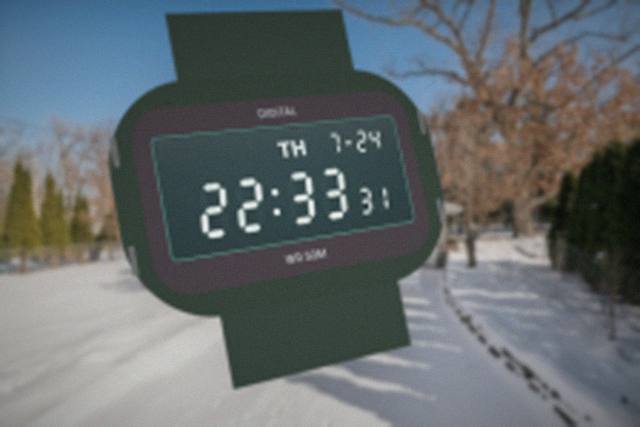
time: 22:33:31
